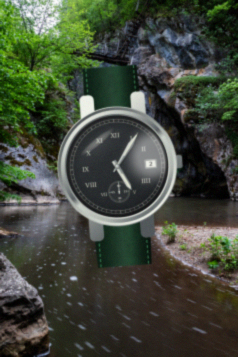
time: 5:06
